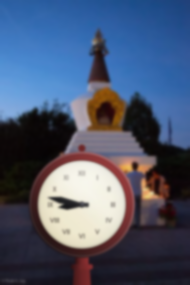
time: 8:47
